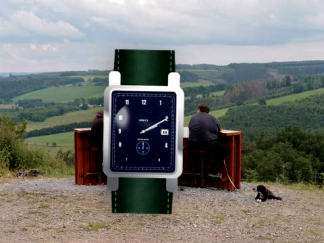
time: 2:10
